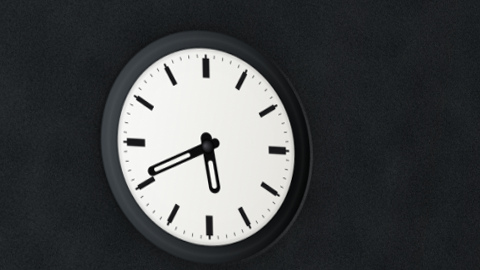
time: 5:41
